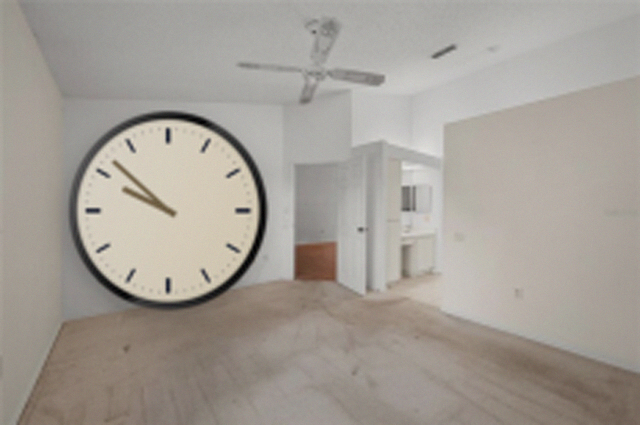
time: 9:52
